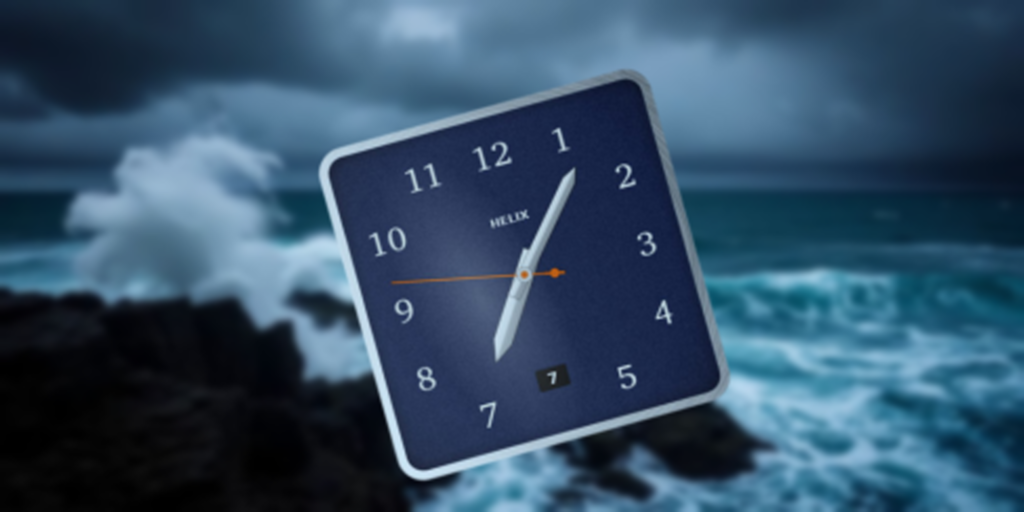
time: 7:06:47
